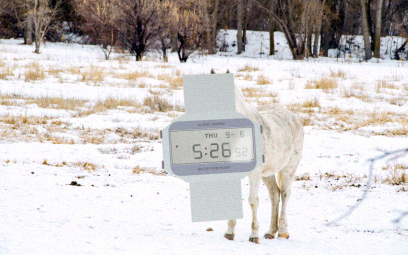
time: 5:26:52
